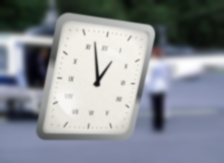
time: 12:57
